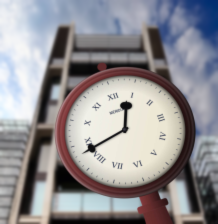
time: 12:43
